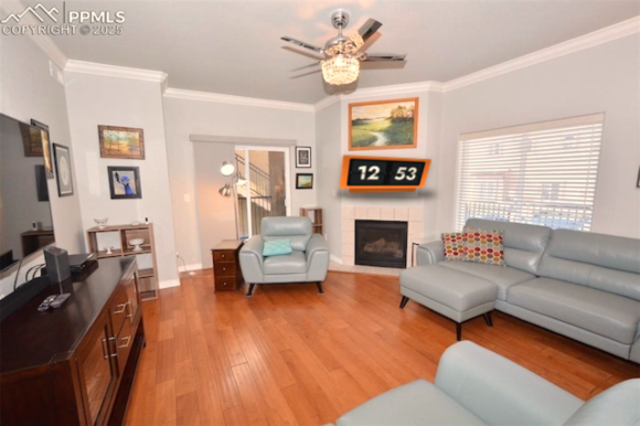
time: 12:53
